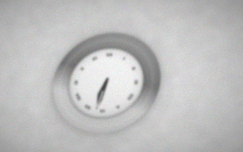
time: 6:32
